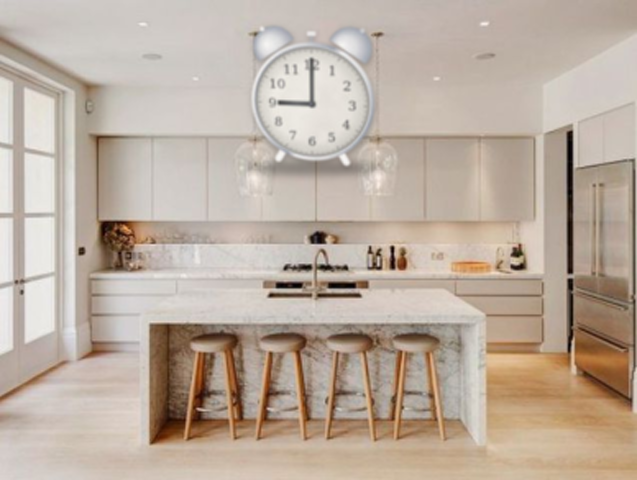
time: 9:00
